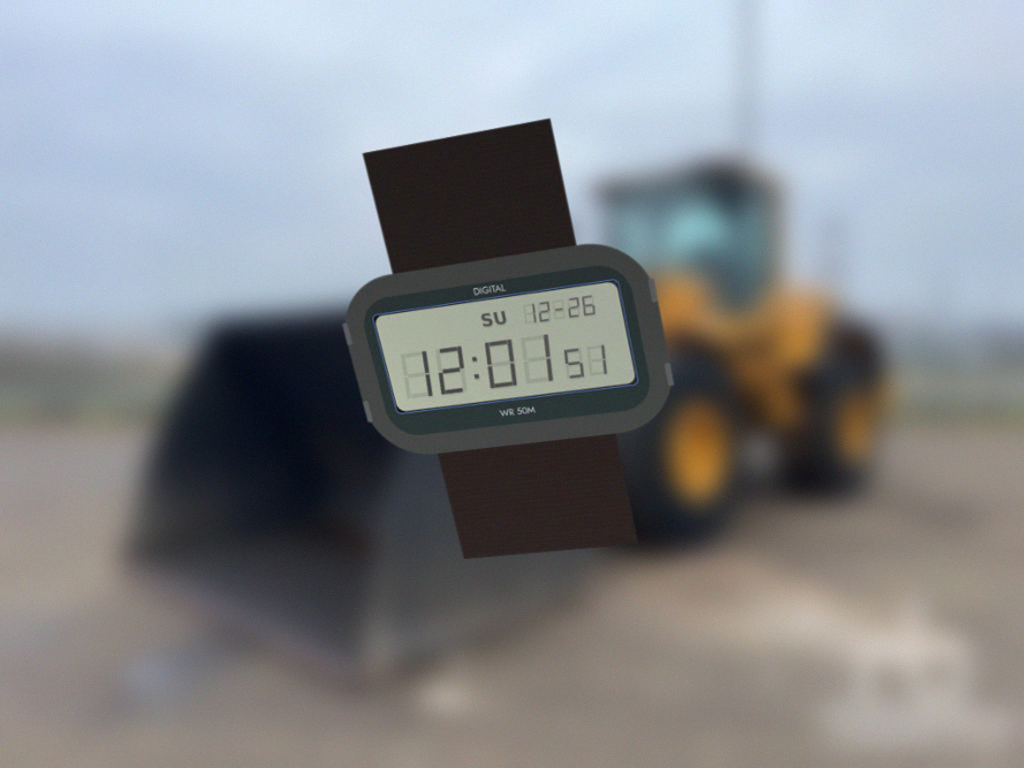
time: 12:01:51
